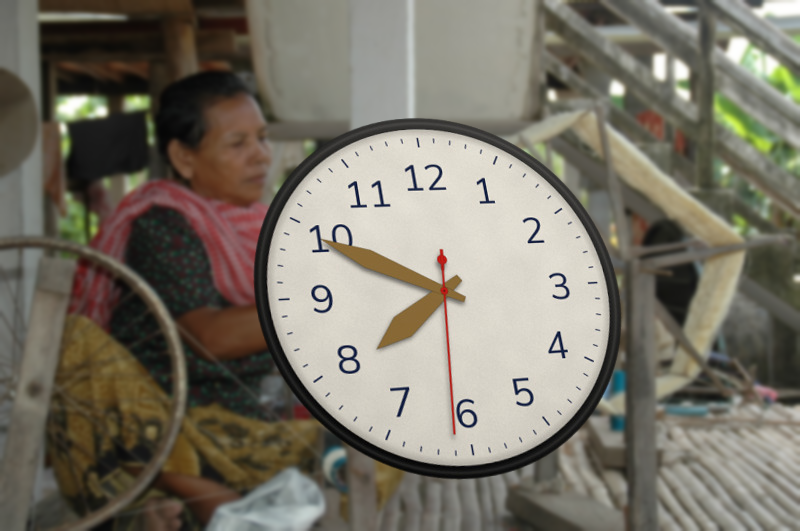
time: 7:49:31
